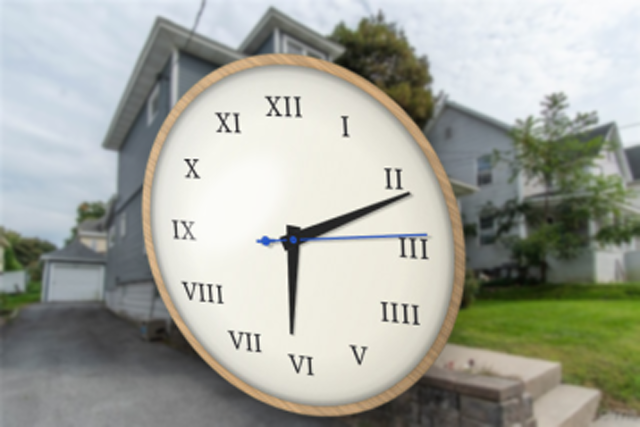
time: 6:11:14
